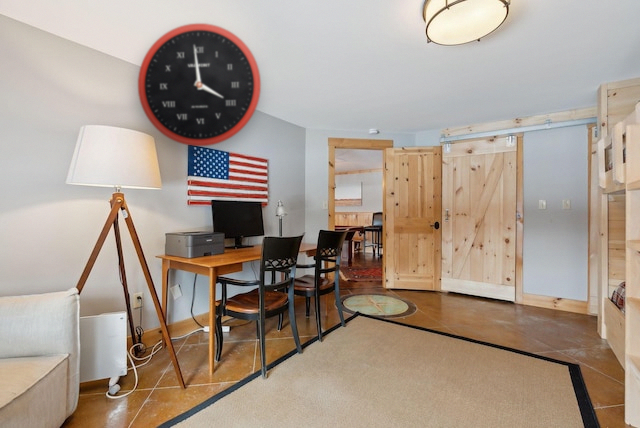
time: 3:59
